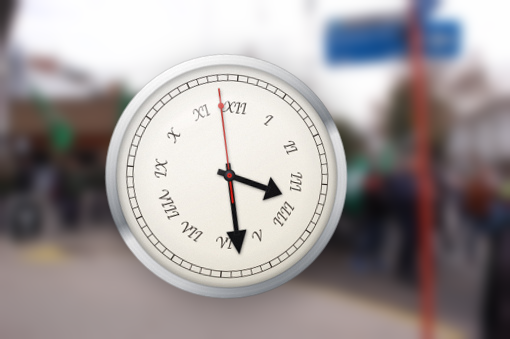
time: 3:27:58
